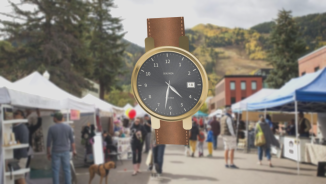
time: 4:32
